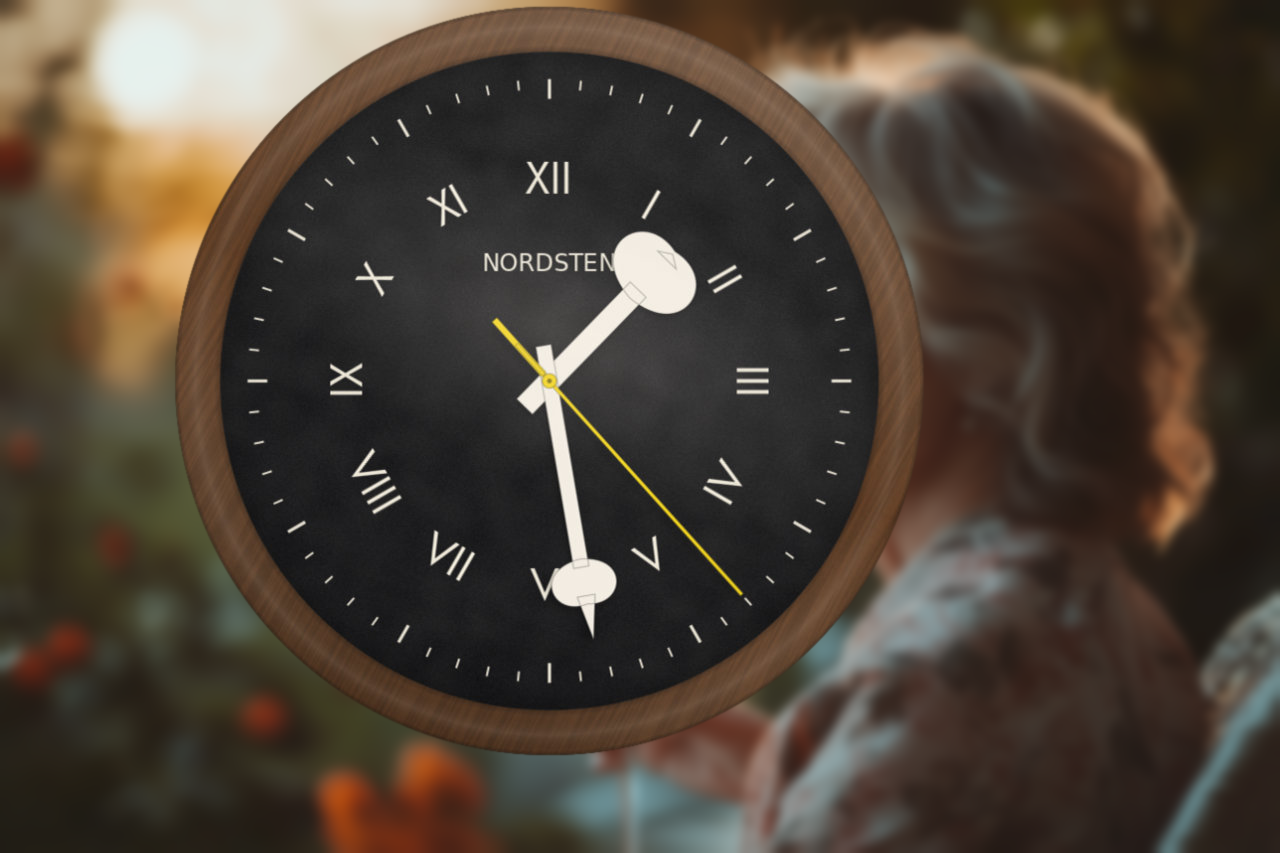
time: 1:28:23
